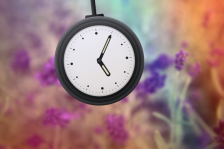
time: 5:05
